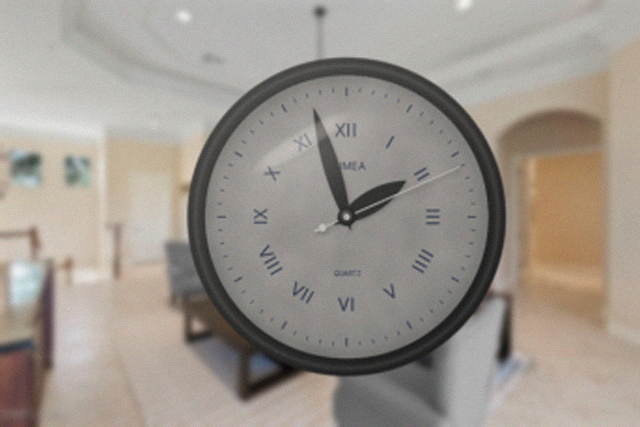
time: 1:57:11
